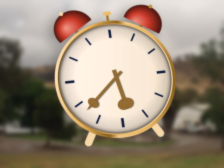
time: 5:38
